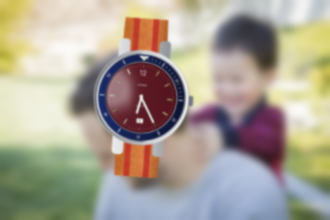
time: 6:25
